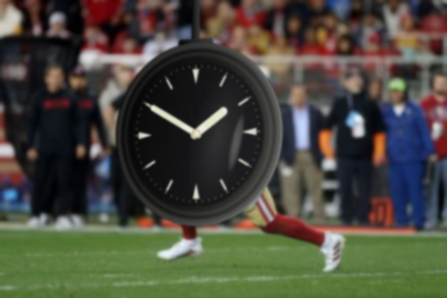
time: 1:50
